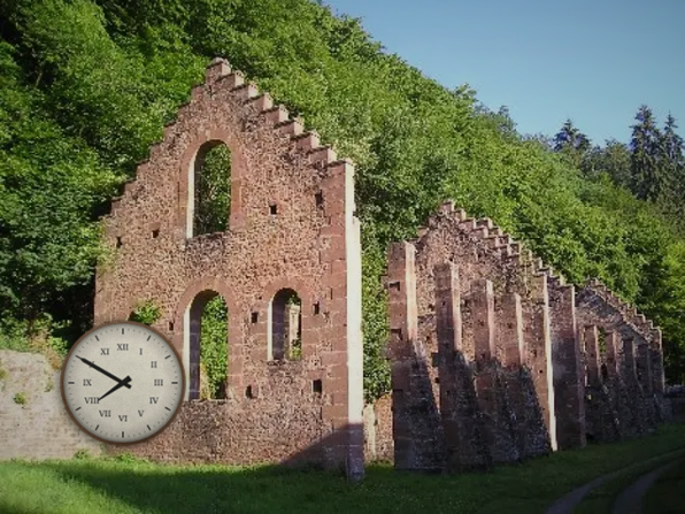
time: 7:50
